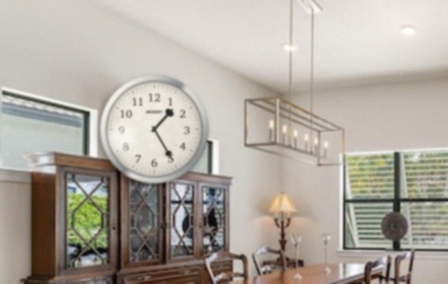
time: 1:25
